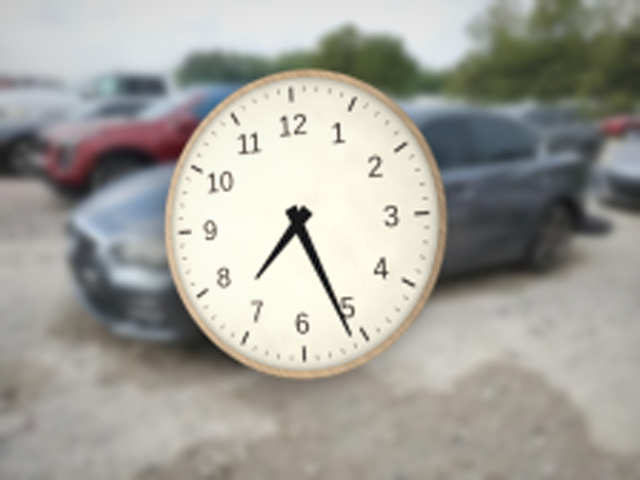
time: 7:26
